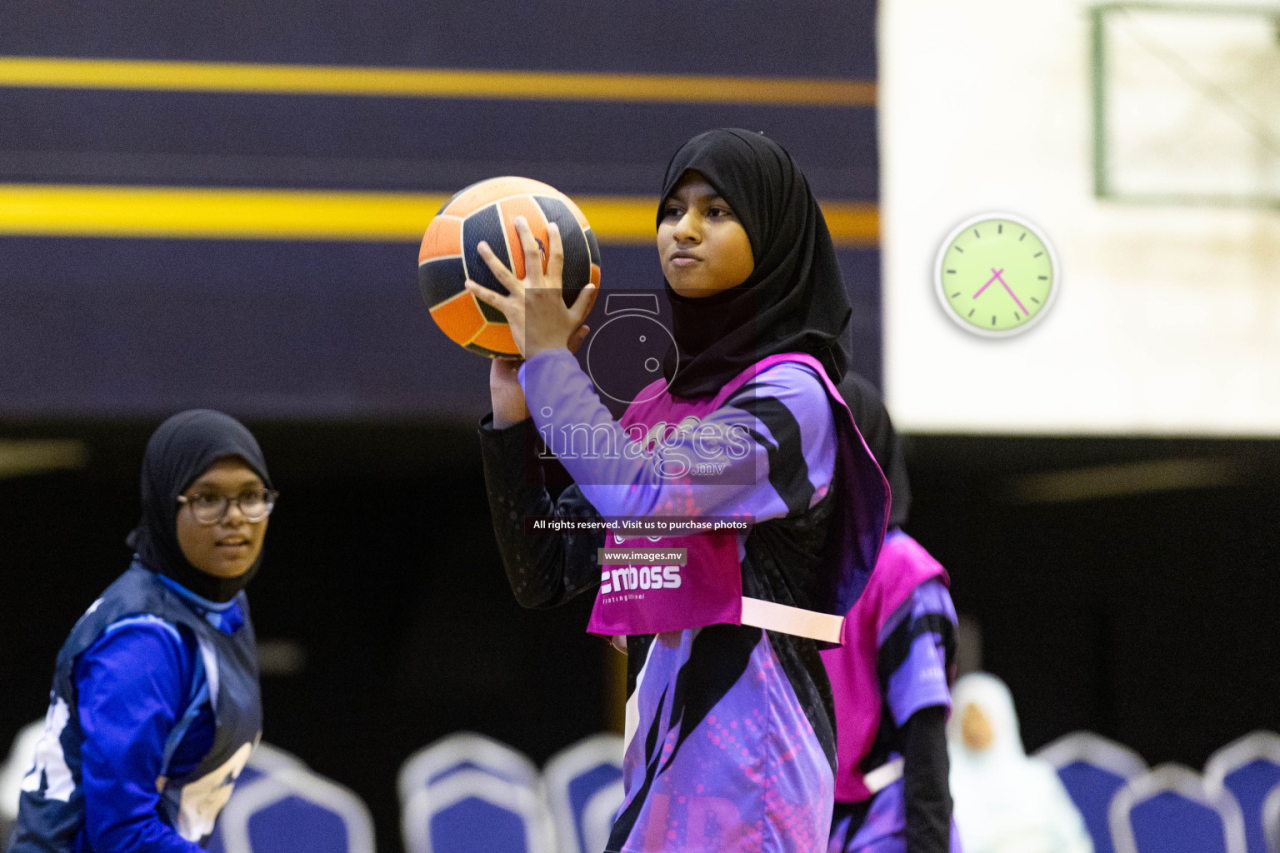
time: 7:23
